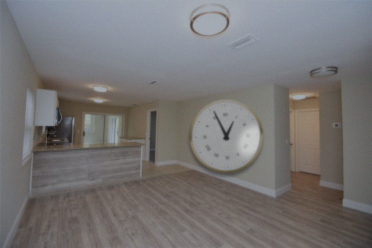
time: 12:56
